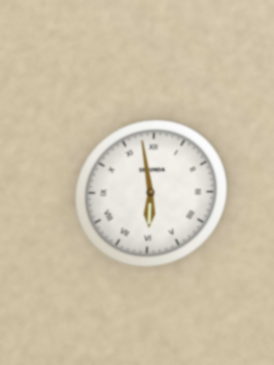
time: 5:58
